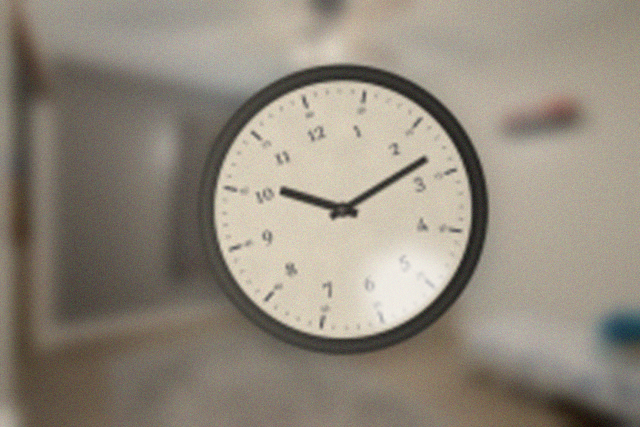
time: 10:13
